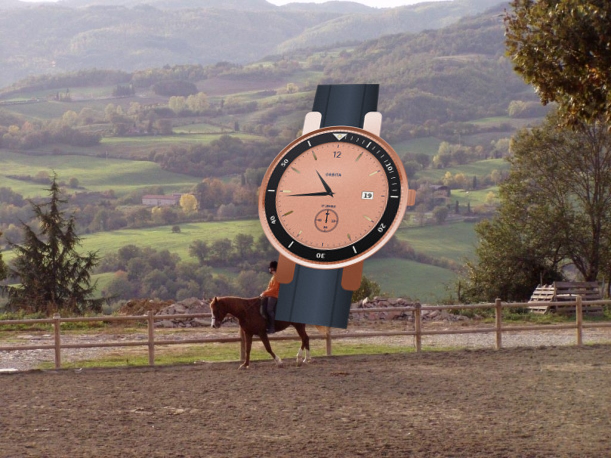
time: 10:44
